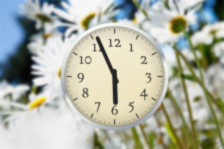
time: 5:56
